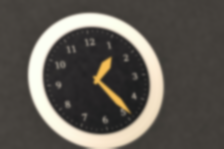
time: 1:24
